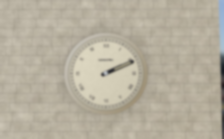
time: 2:11
